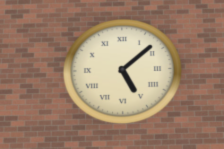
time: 5:08
